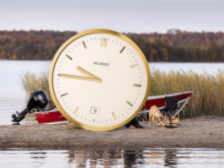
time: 9:45
